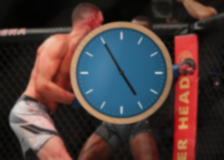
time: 4:55
